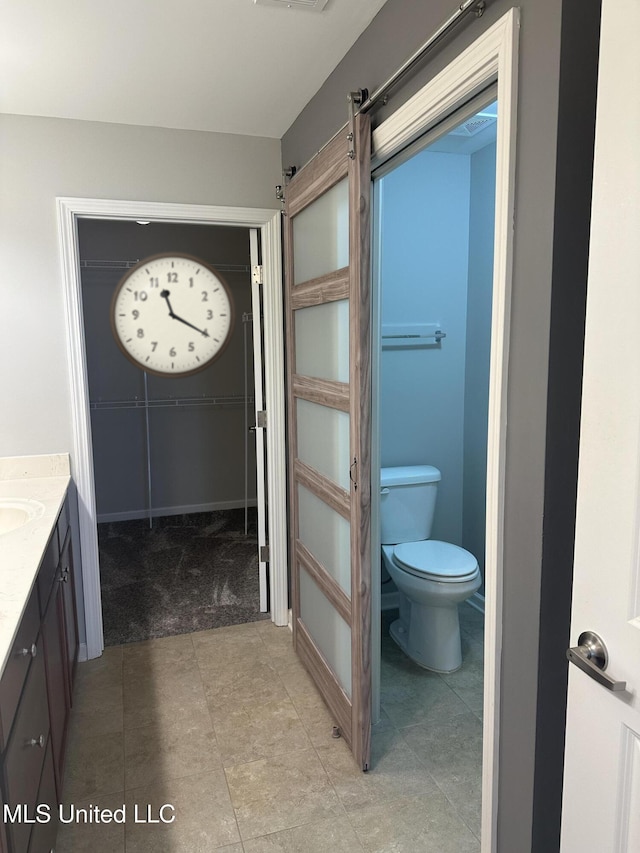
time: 11:20
